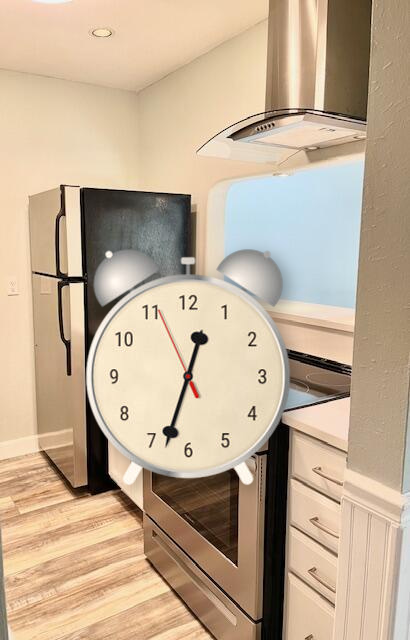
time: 12:32:56
